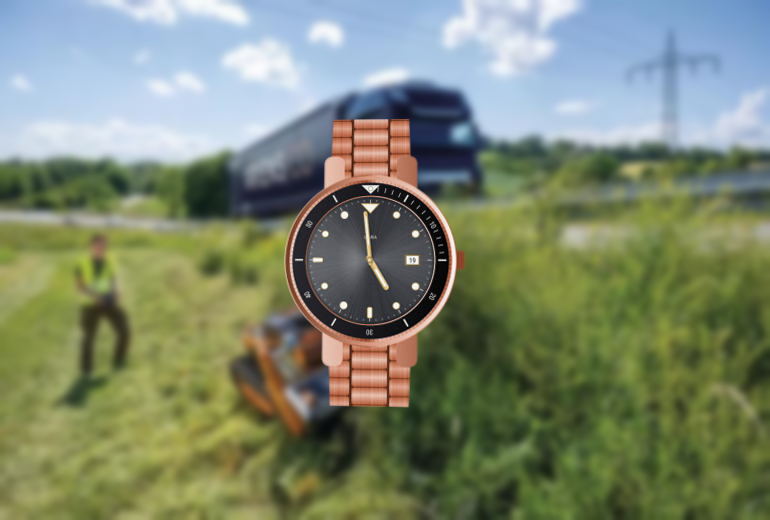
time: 4:59
